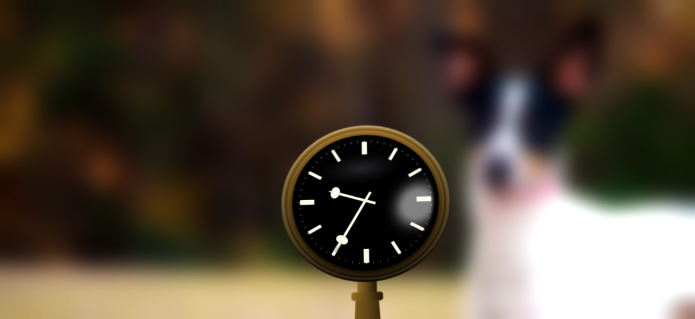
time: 9:35
